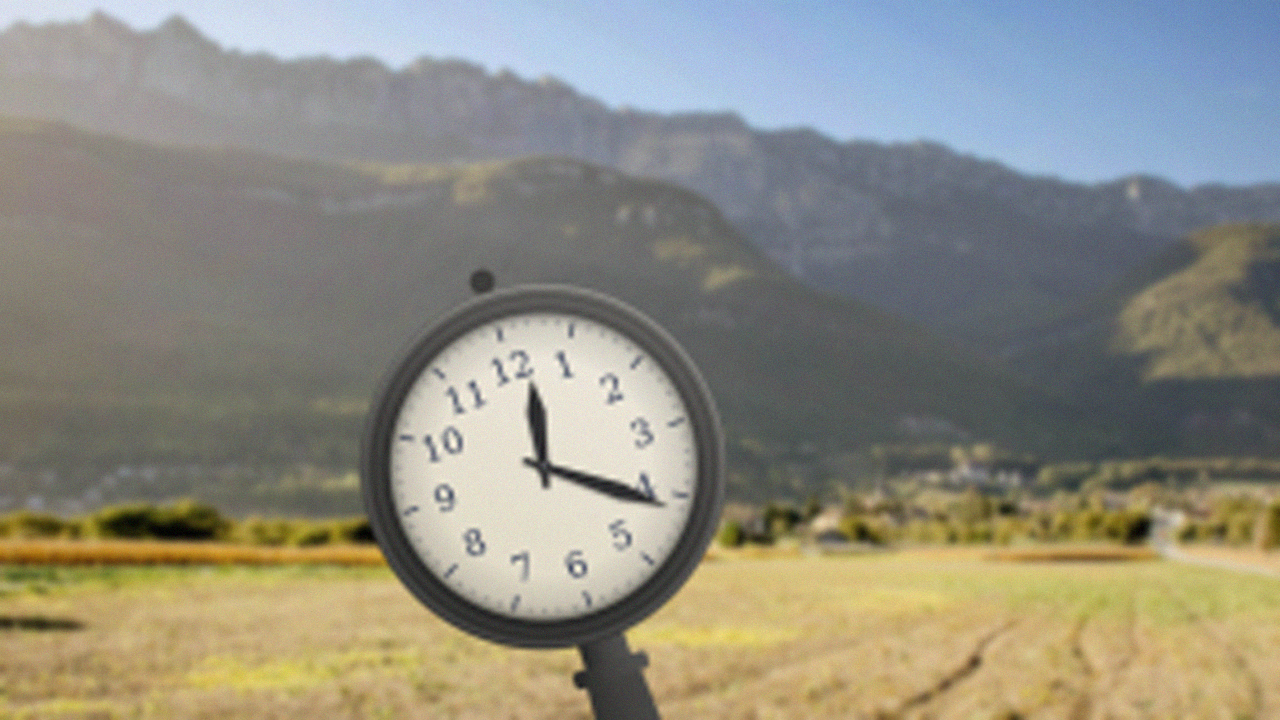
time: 12:21
